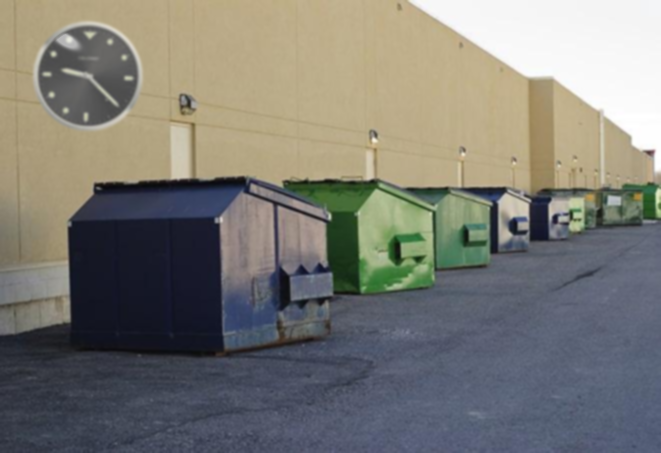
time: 9:22
